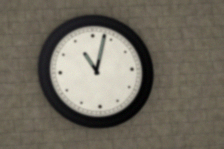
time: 11:03
